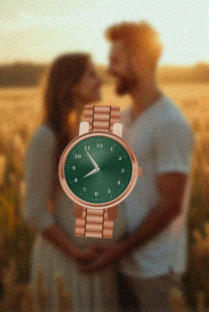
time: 7:54
